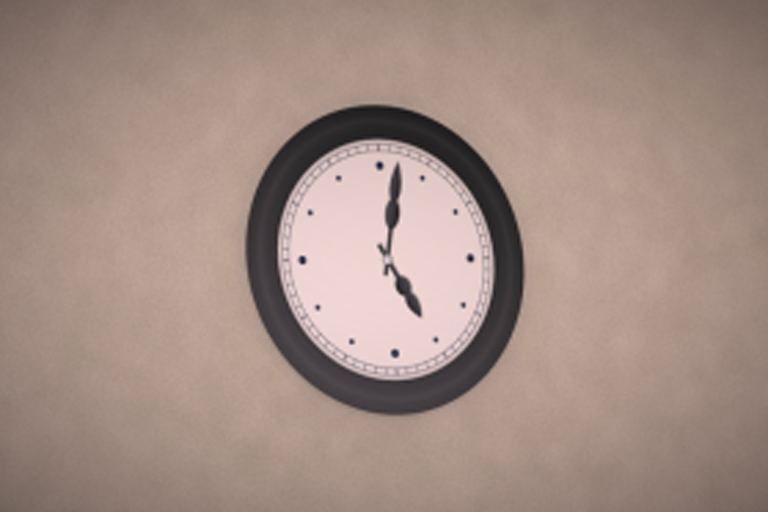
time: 5:02
